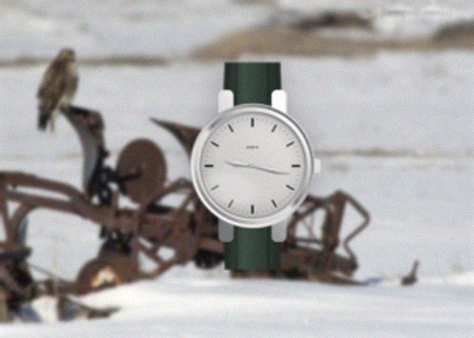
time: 9:17
